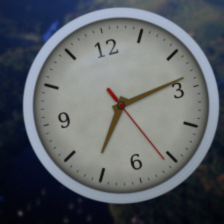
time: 7:13:26
